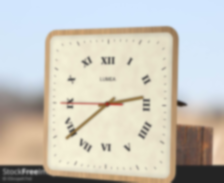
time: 2:38:45
